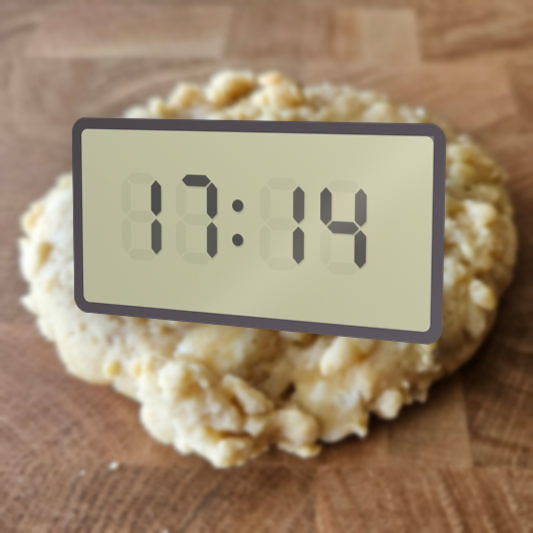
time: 17:14
